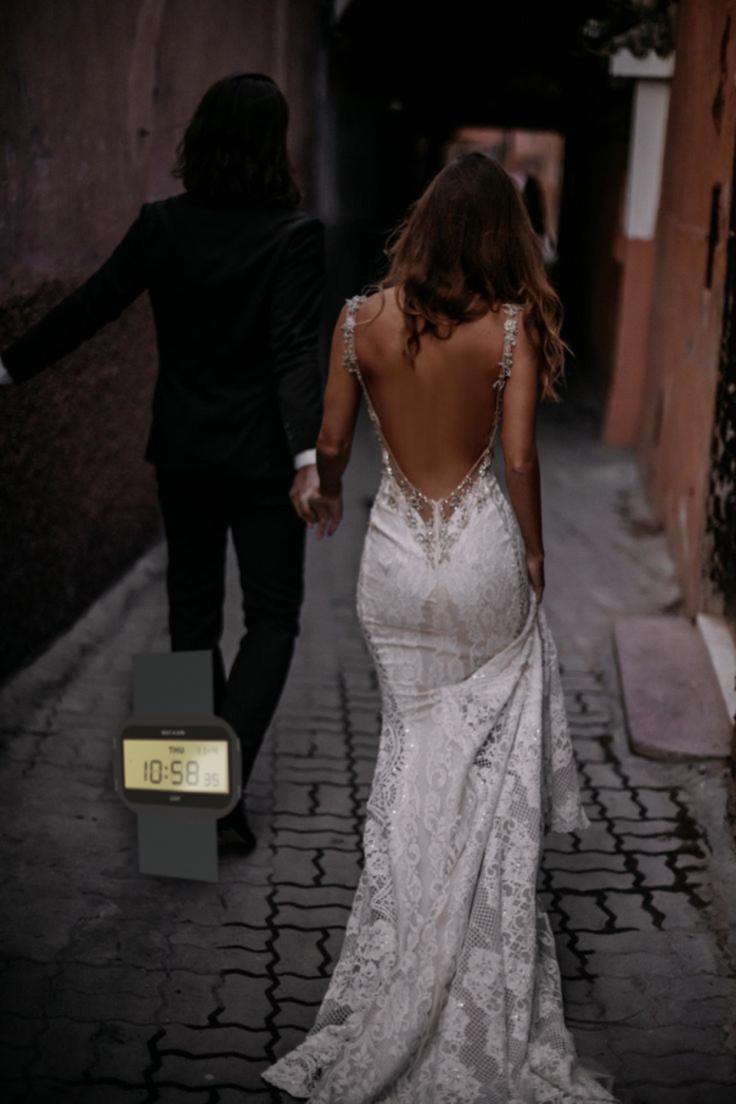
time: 10:58
